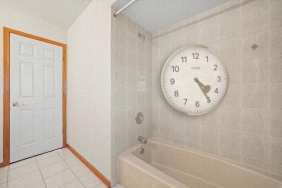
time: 4:25
